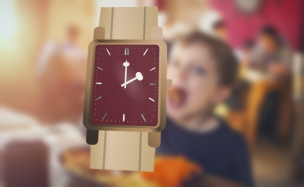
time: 2:00
